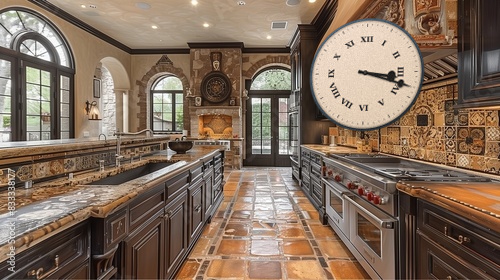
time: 3:18
